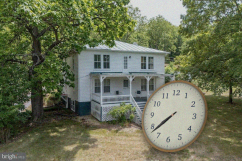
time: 7:38
